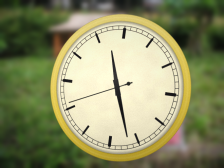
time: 11:26:41
